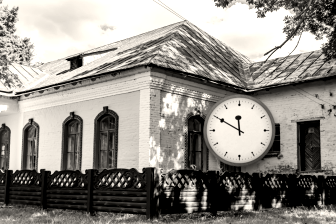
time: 11:50
